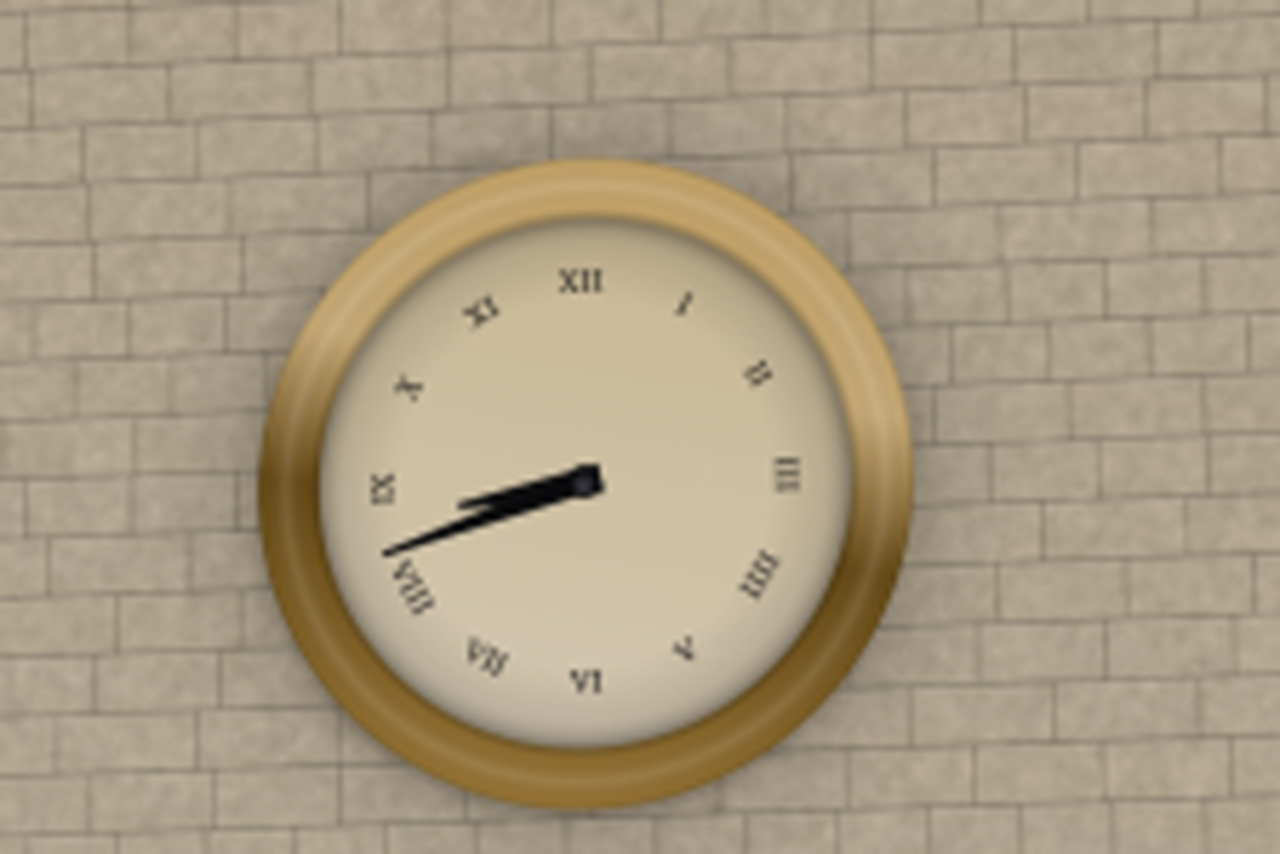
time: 8:42
